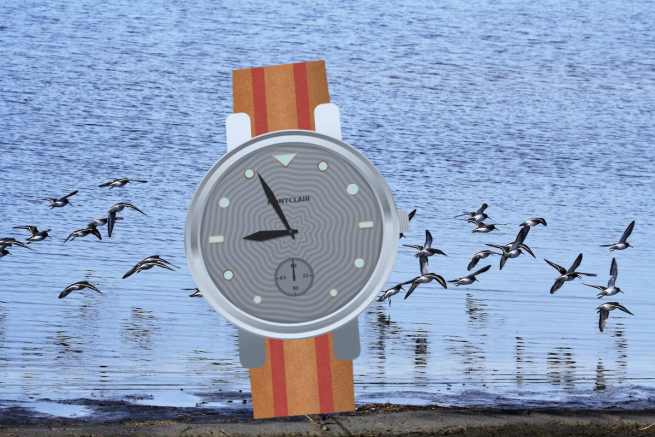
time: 8:56
